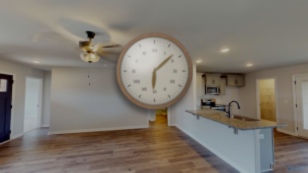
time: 6:08
